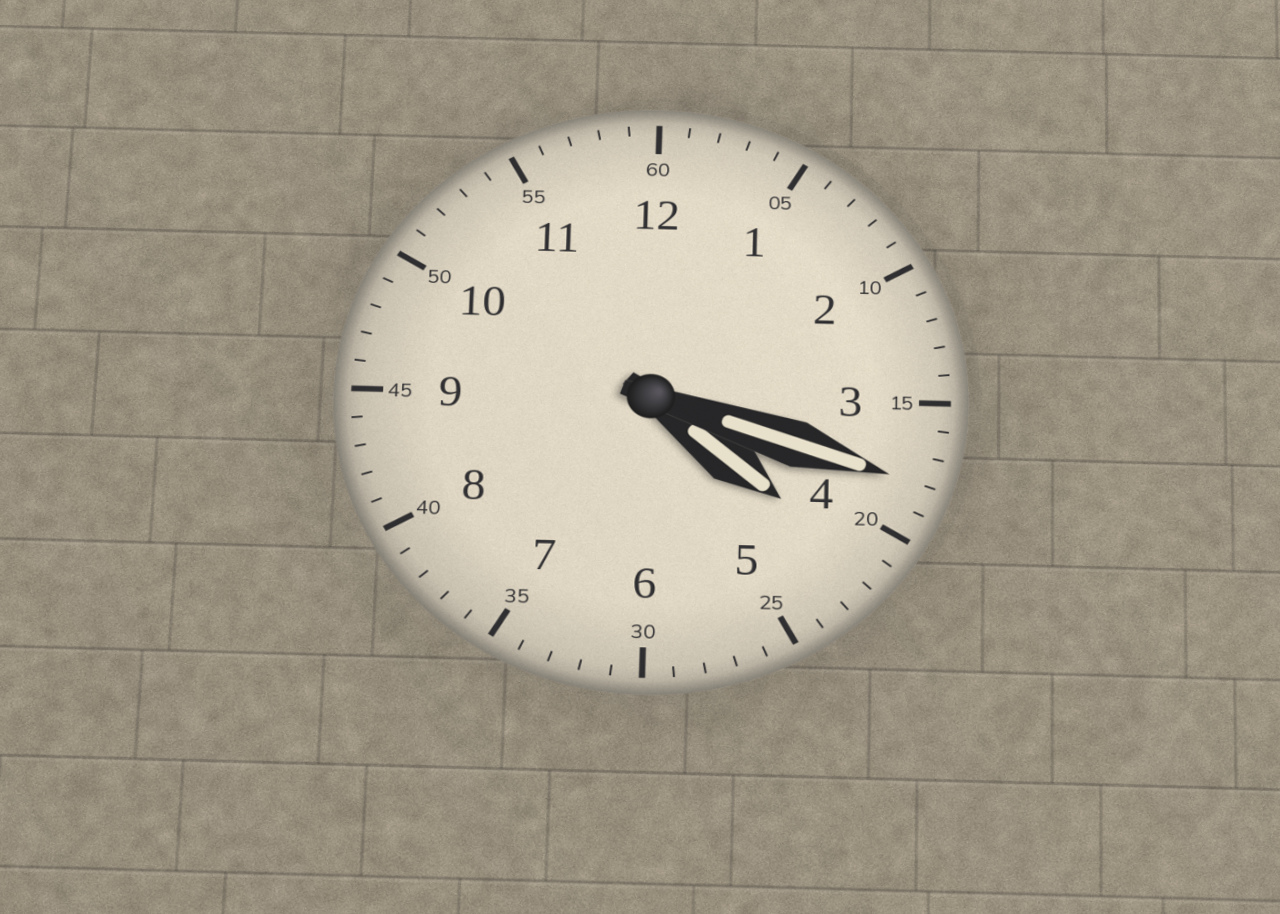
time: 4:18
